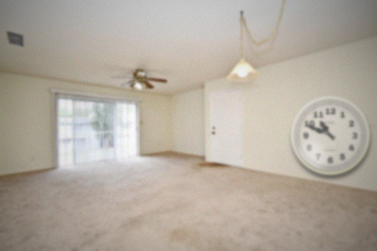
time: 10:49
